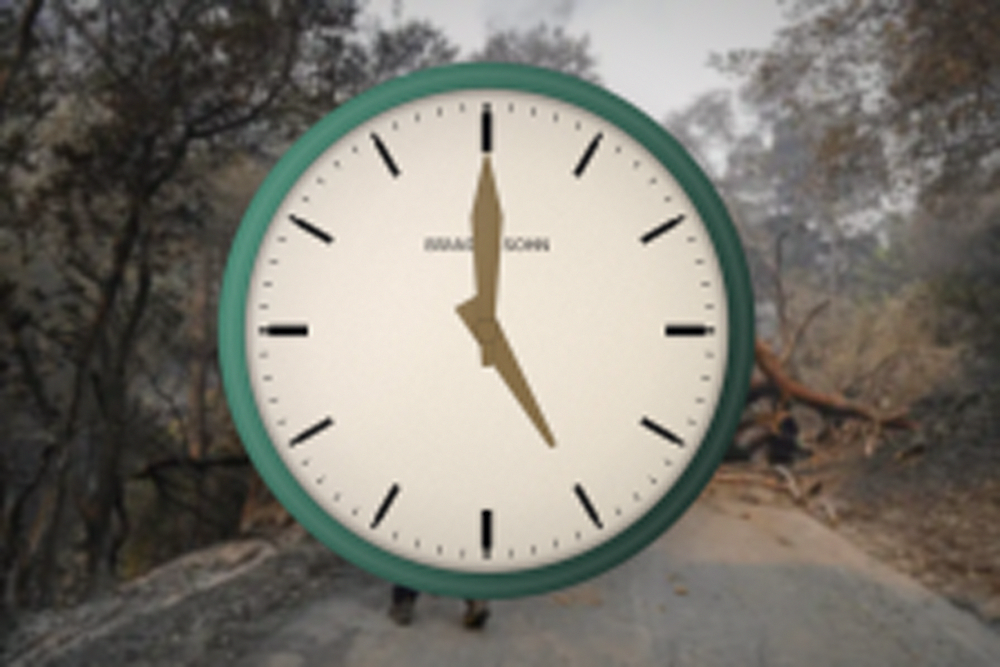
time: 5:00
